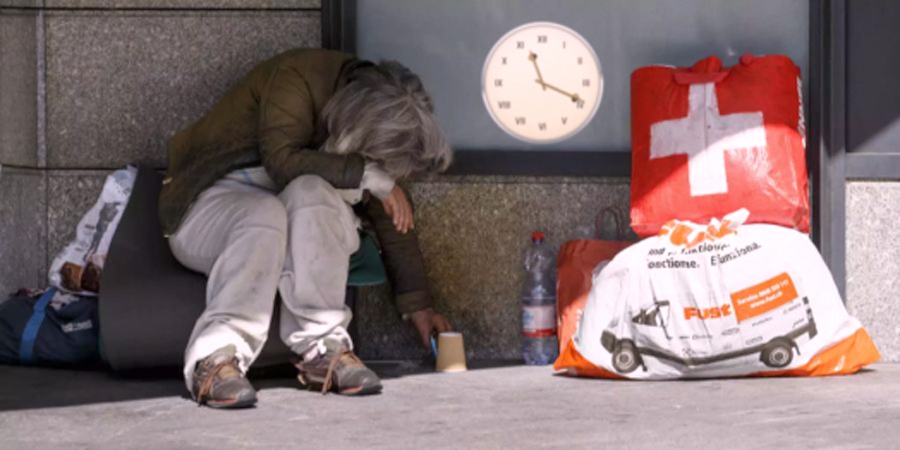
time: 11:19
